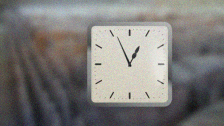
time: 12:56
